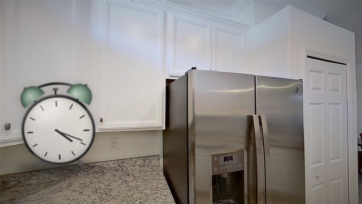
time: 4:19
